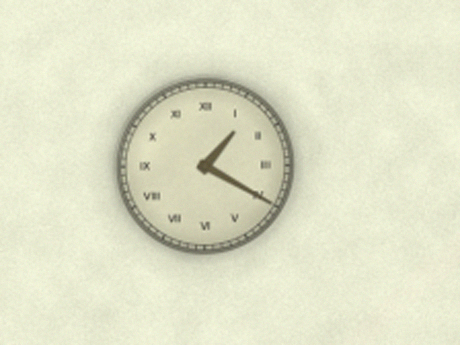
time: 1:20
